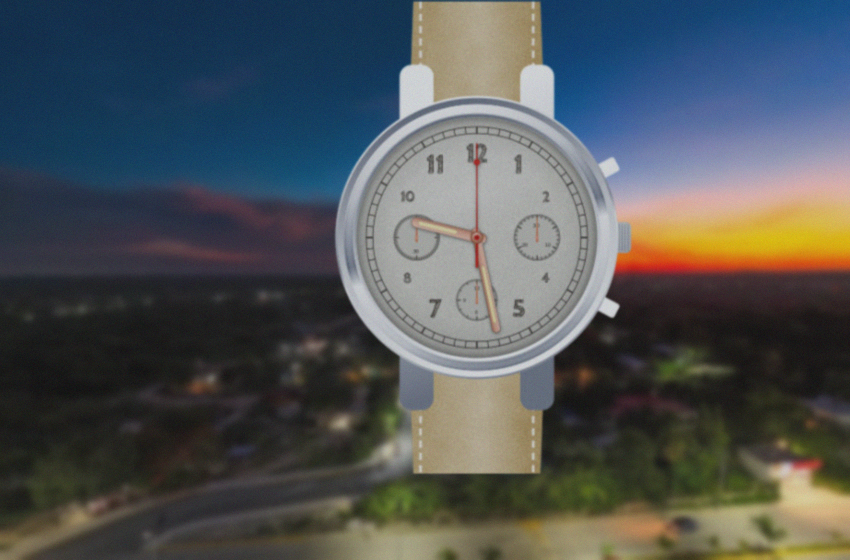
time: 9:28
